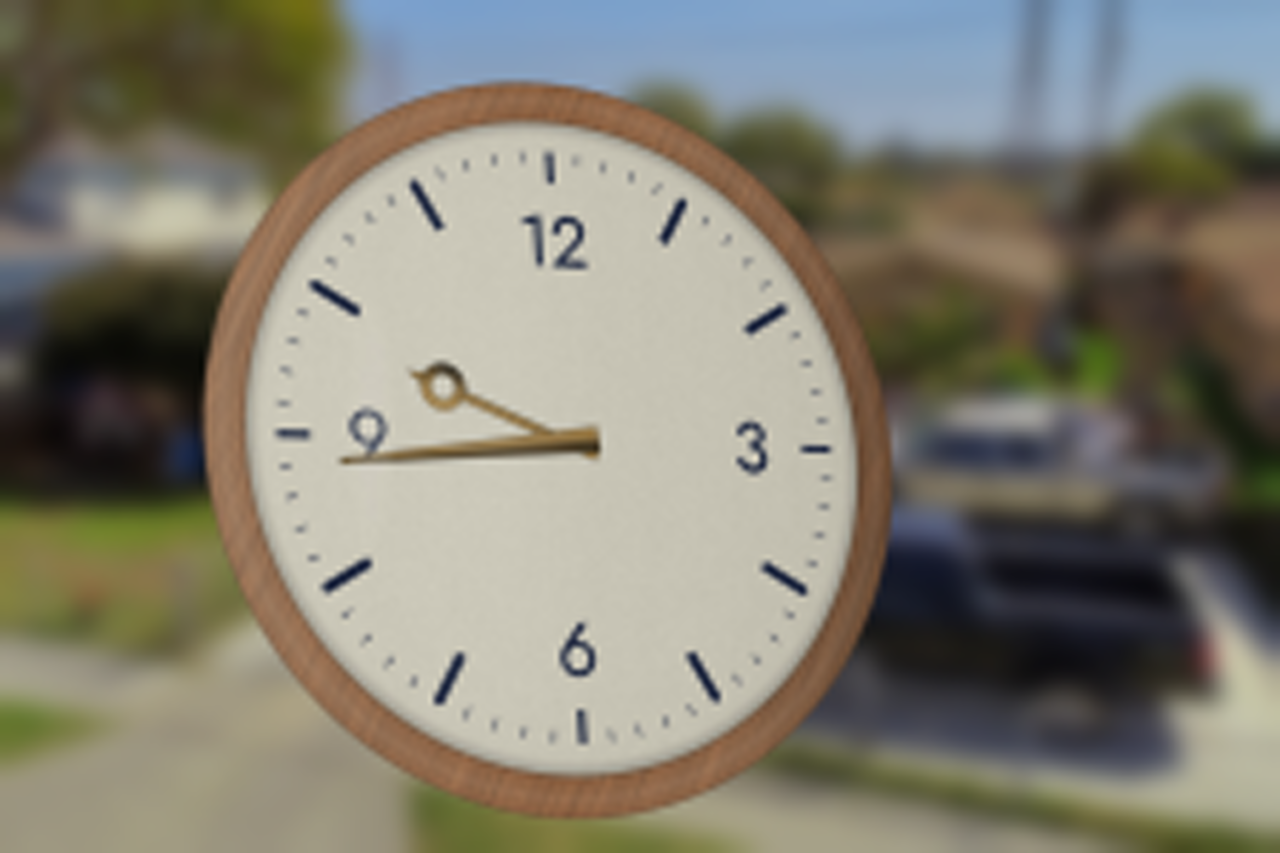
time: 9:44
